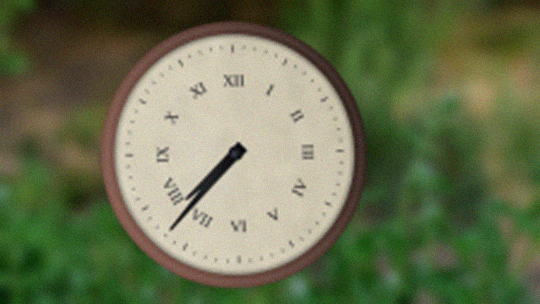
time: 7:37
